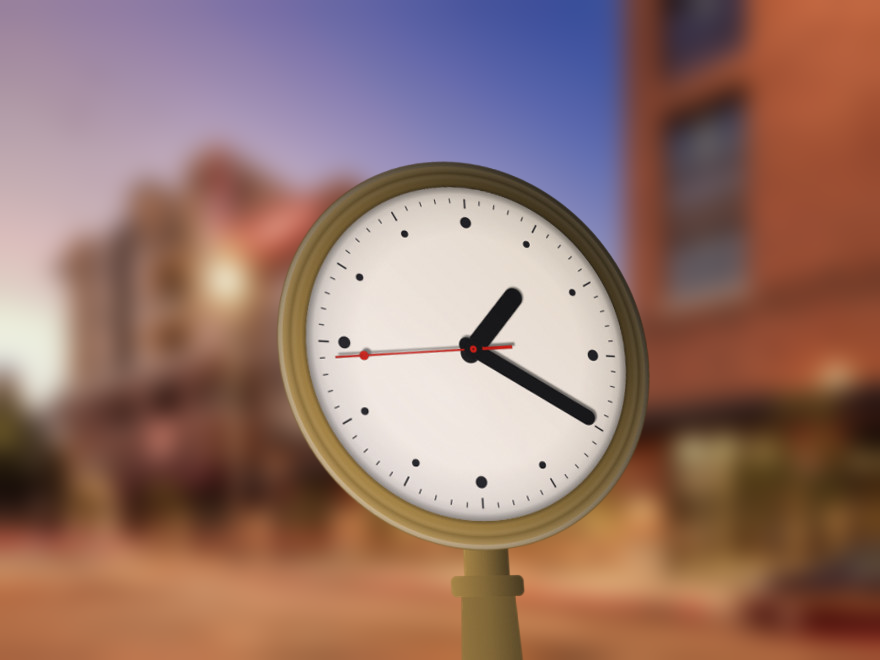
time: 1:19:44
